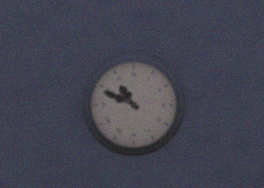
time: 10:49
